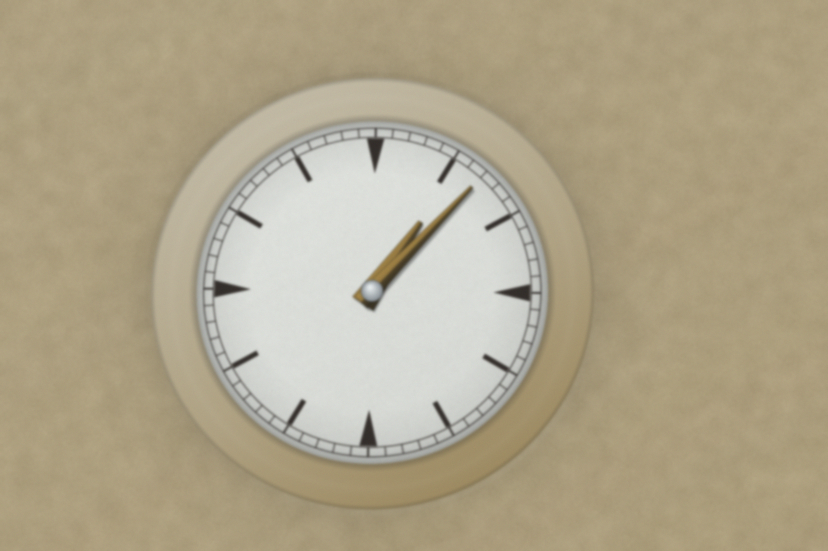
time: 1:07
